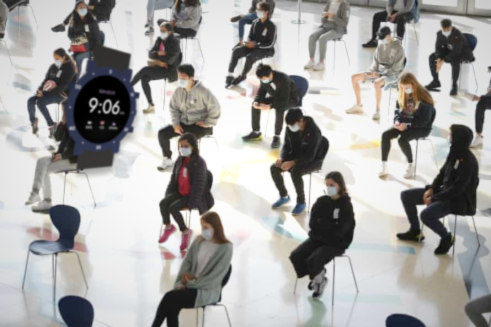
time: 9:06
